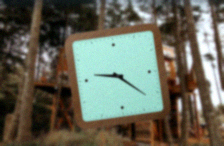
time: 9:22
